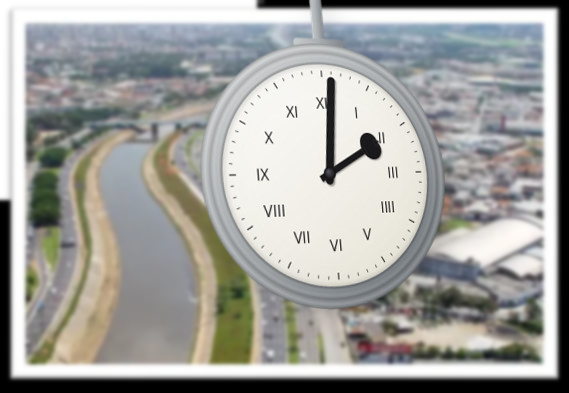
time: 2:01
